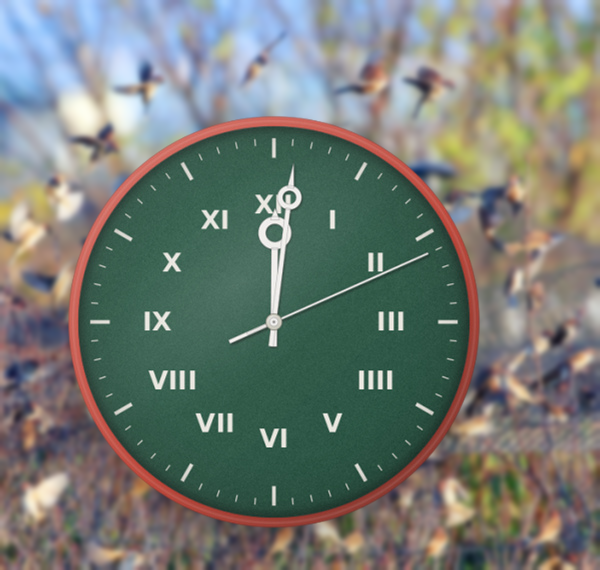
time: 12:01:11
